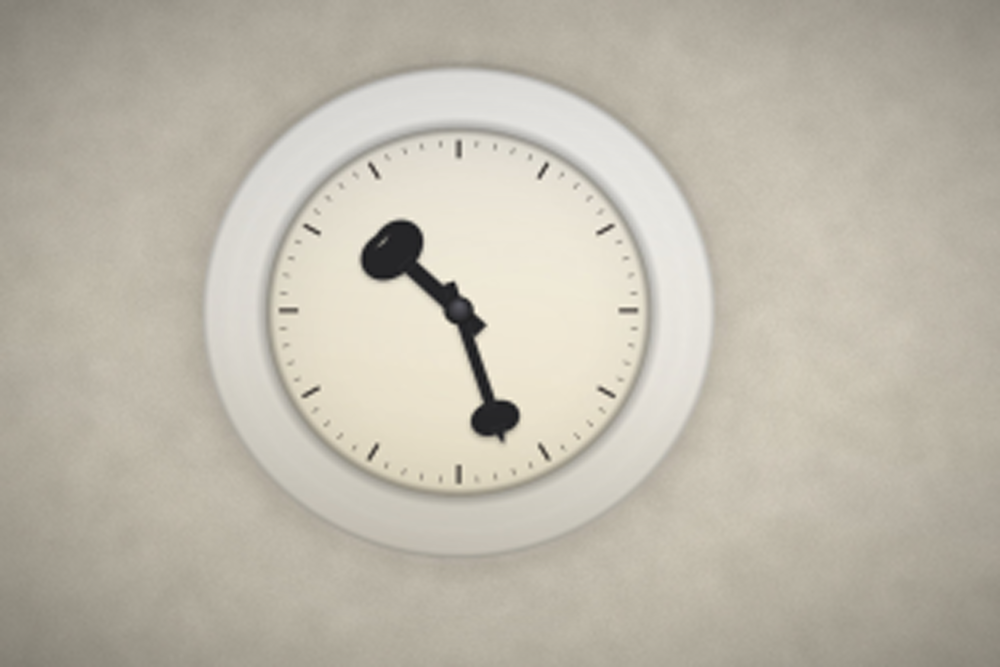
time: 10:27
